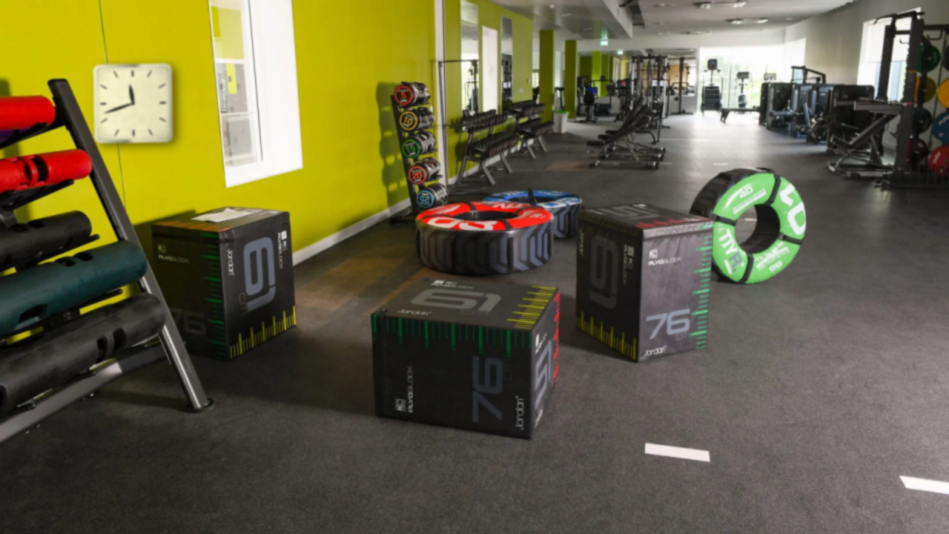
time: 11:42
